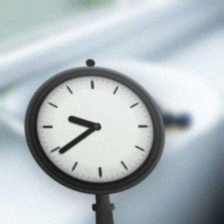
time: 9:39
